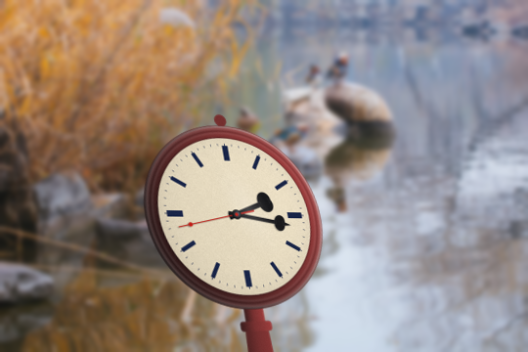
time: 2:16:43
